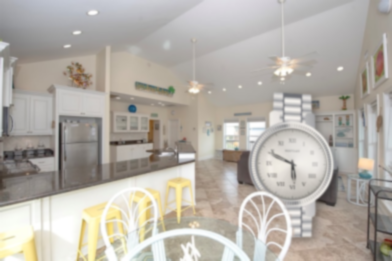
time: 5:49
